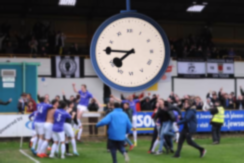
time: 7:46
